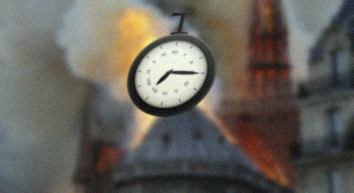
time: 7:15
